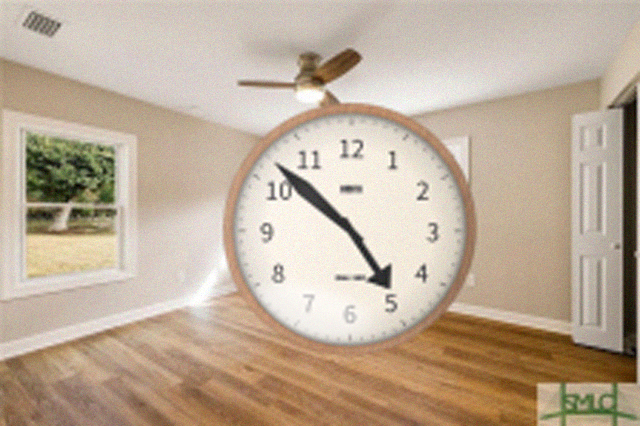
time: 4:52
